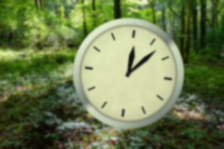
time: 12:07
